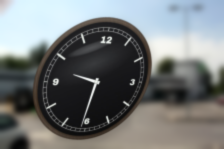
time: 9:31
